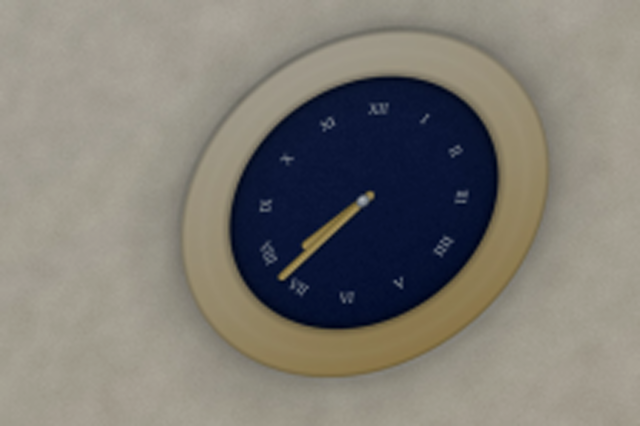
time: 7:37
